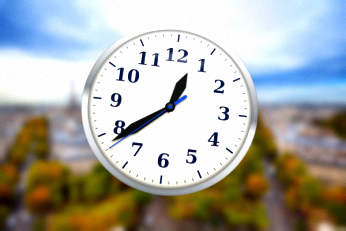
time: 12:38:38
